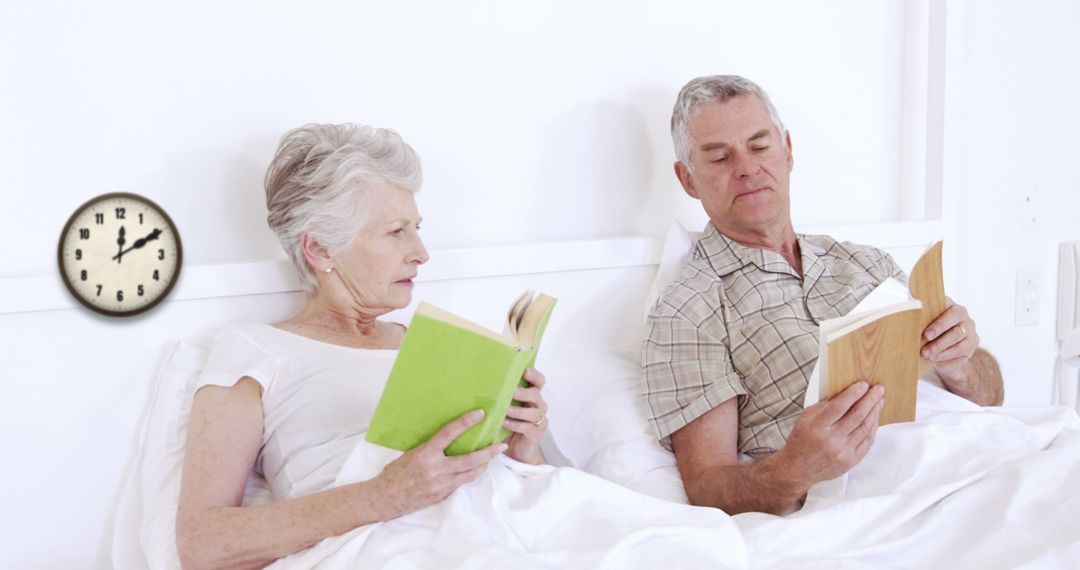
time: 12:10
